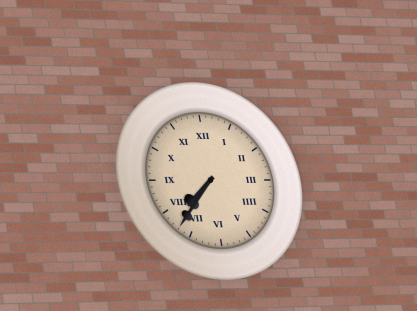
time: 7:37
